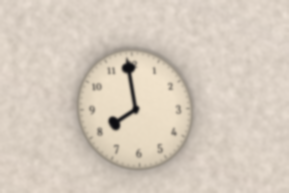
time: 7:59
